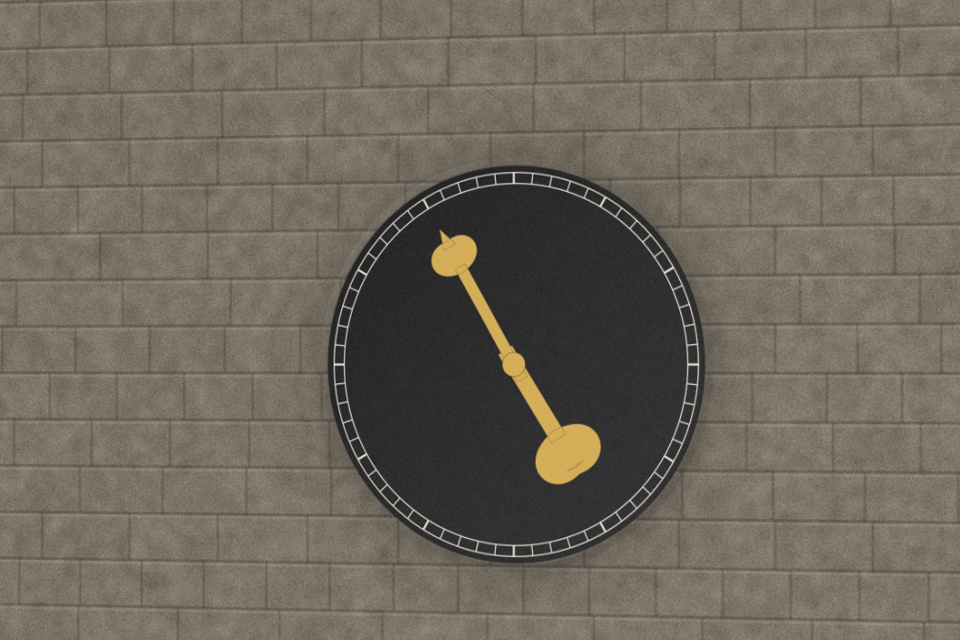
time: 4:55
